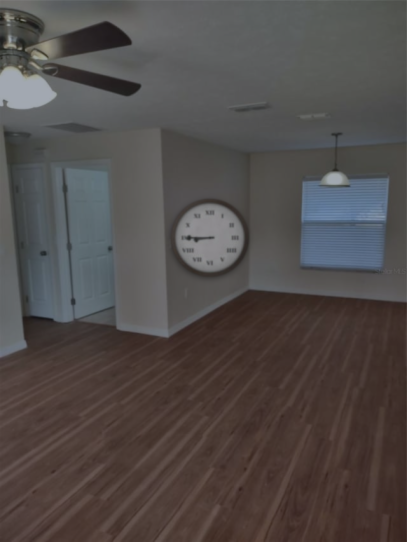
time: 8:45
